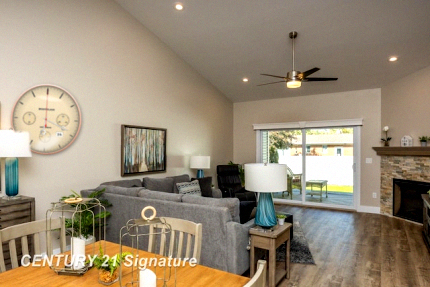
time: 6:19
